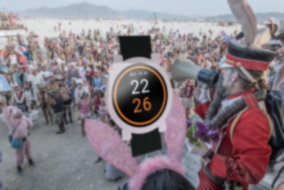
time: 22:26
